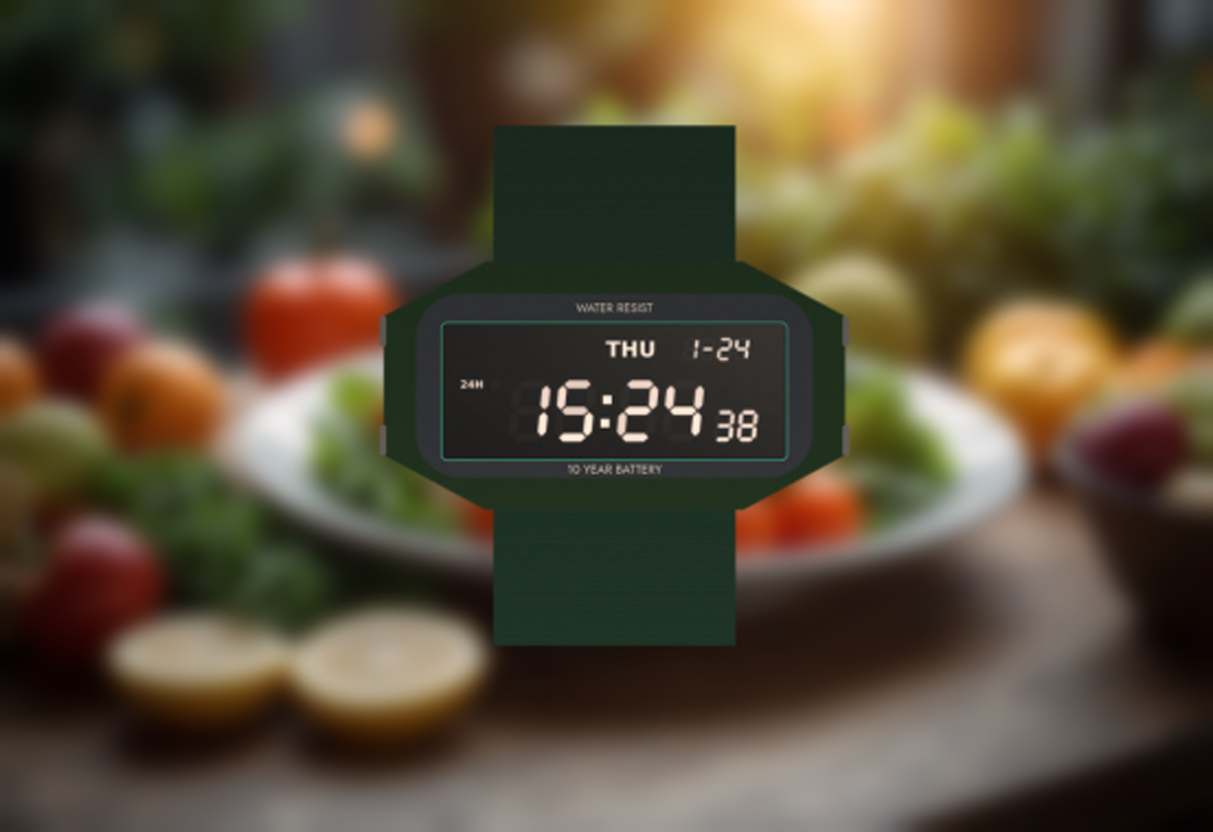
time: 15:24:38
